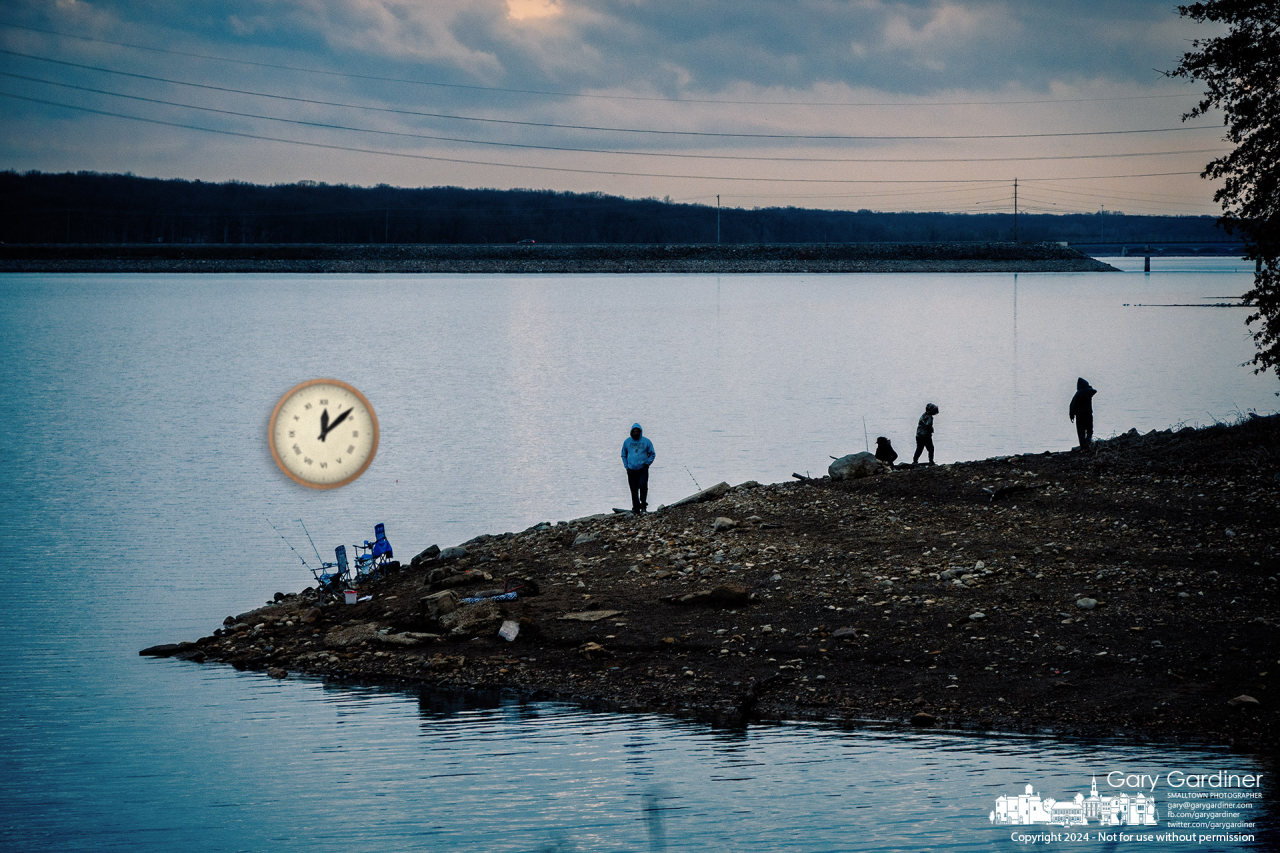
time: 12:08
